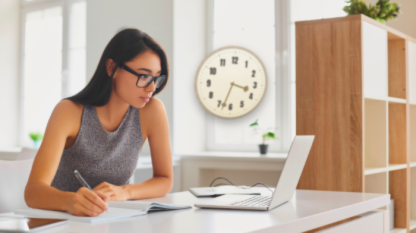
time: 3:33
